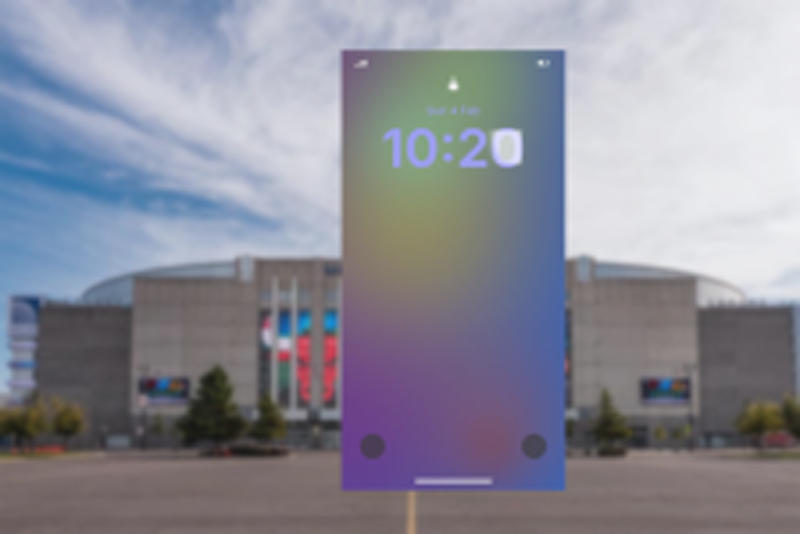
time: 10:20
